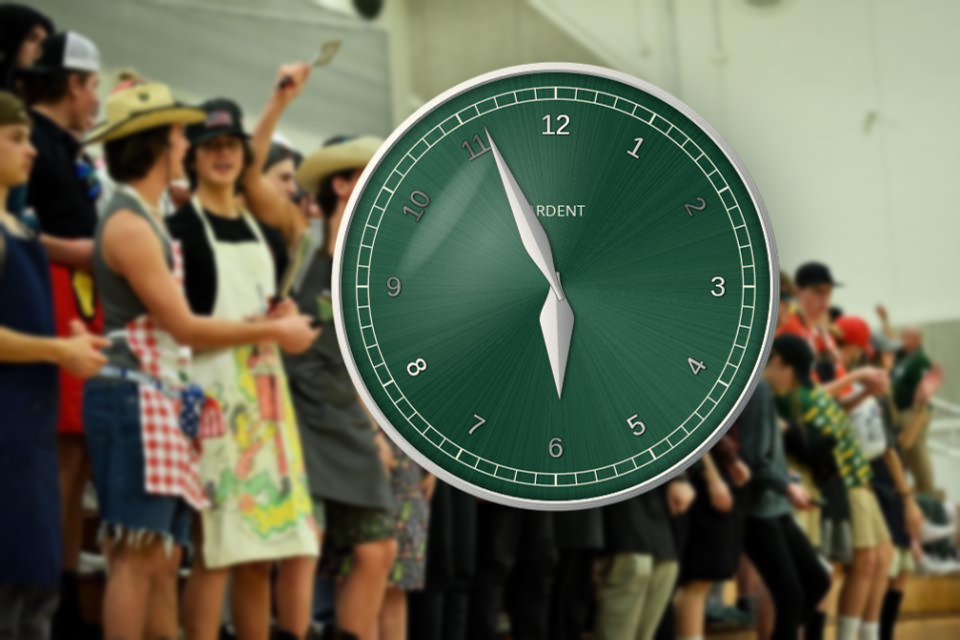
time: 5:56
